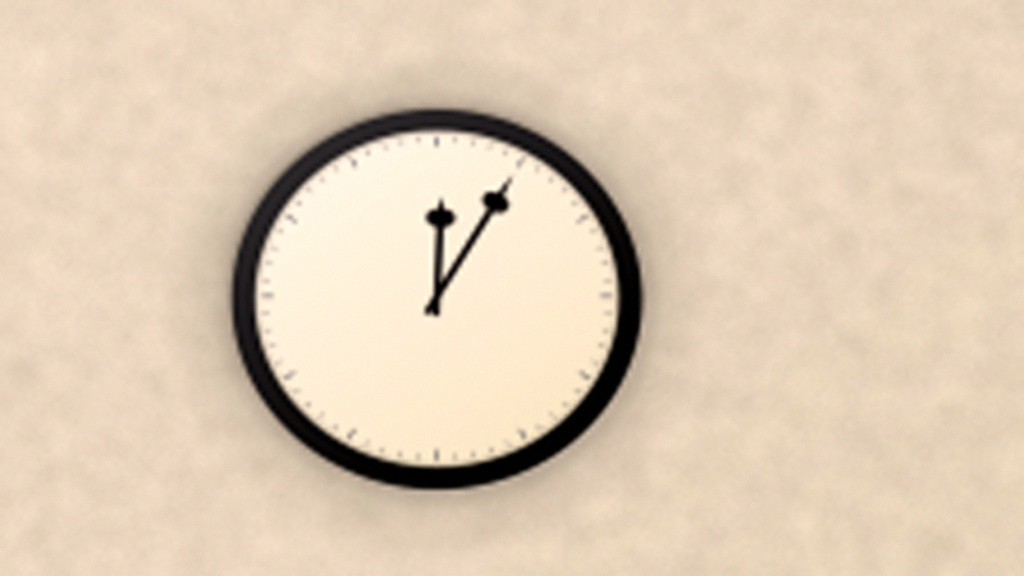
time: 12:05
